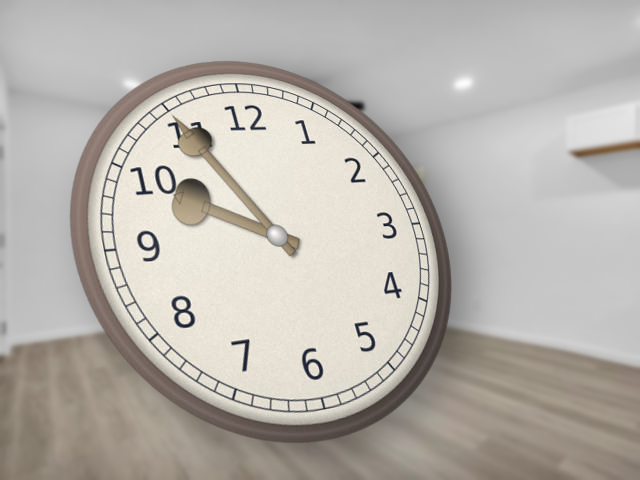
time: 9:55
